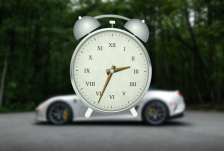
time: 2:34
